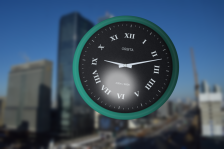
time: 9:12
